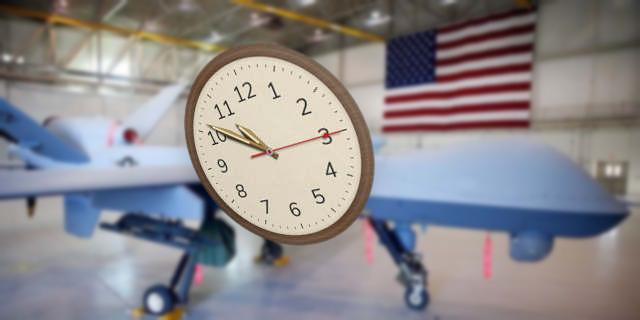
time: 10:51:15
